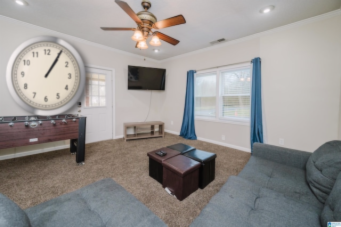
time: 1:05
